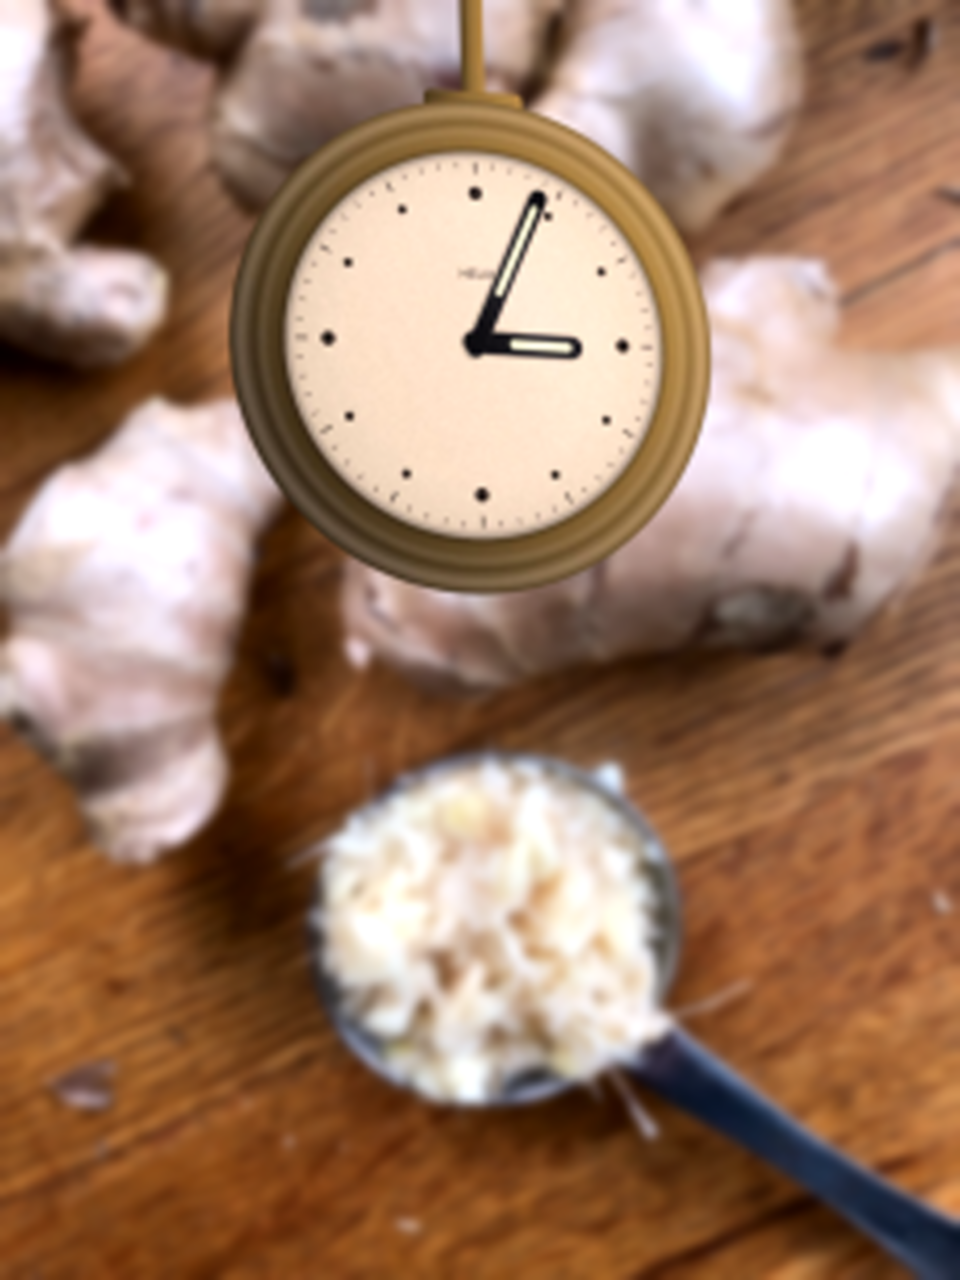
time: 3:04
